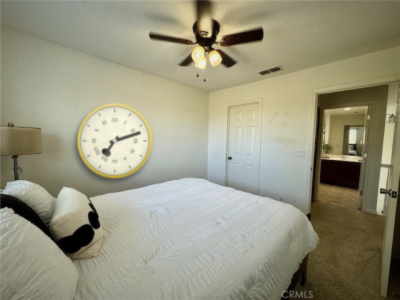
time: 7:12
